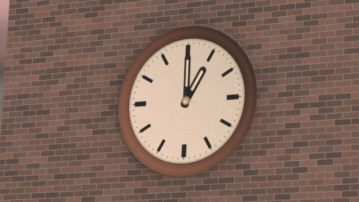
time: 1:00
